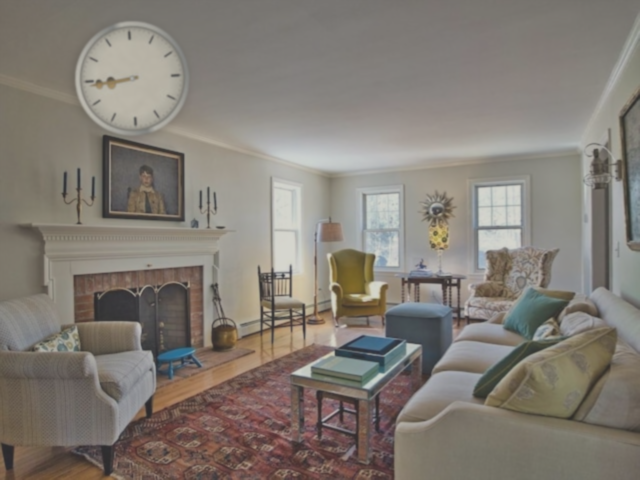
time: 8:44
